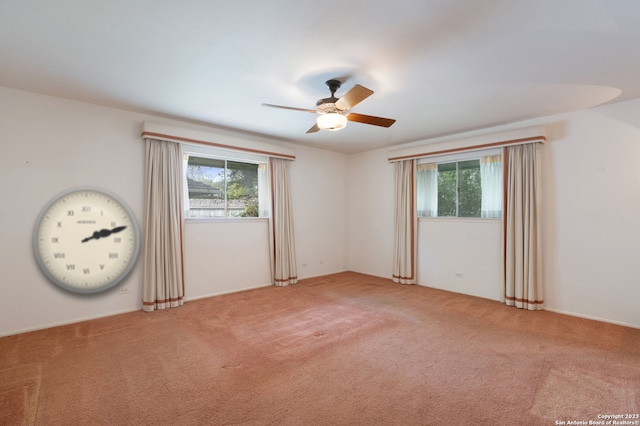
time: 2:12
